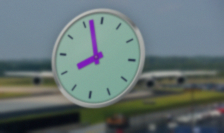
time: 7:57
